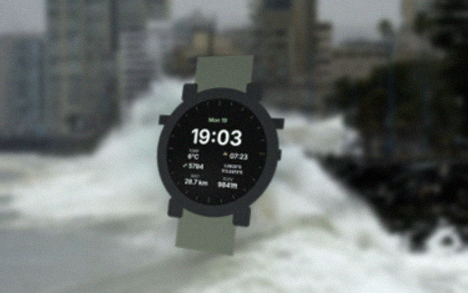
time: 19:03
